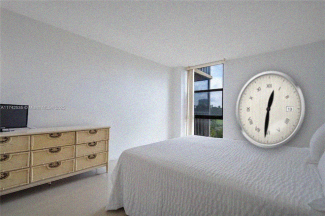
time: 12:31
